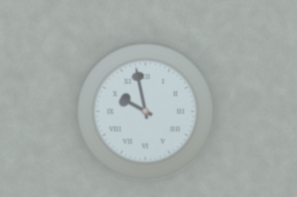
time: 9:58
